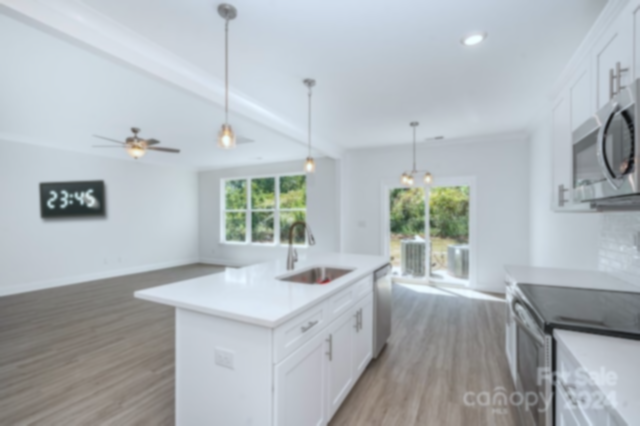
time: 23:45
